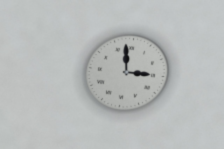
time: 2:58
